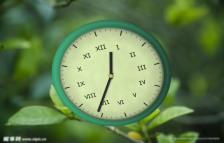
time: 12:36
